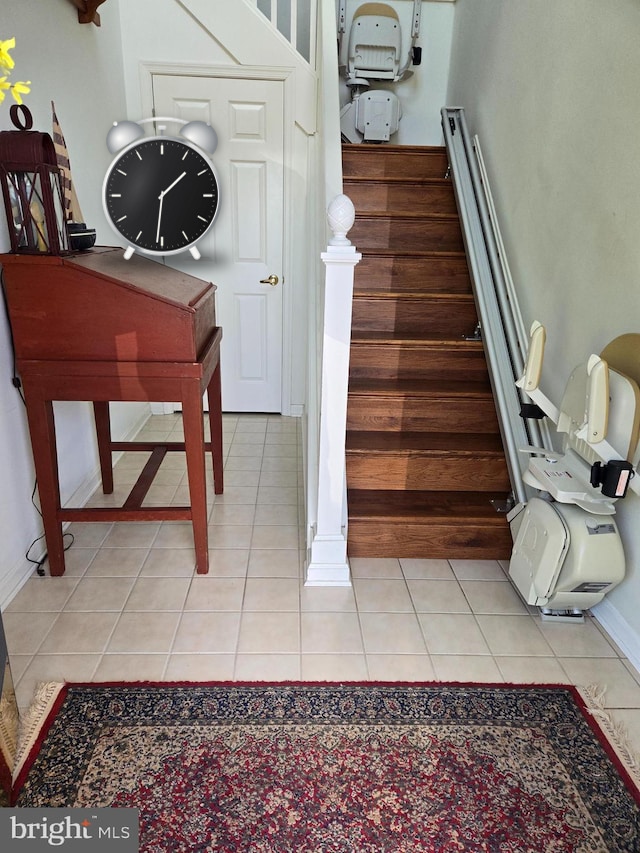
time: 1:31
